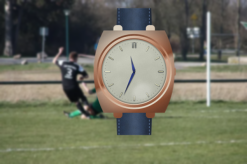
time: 11:34
